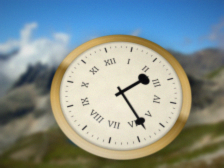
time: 2:28
